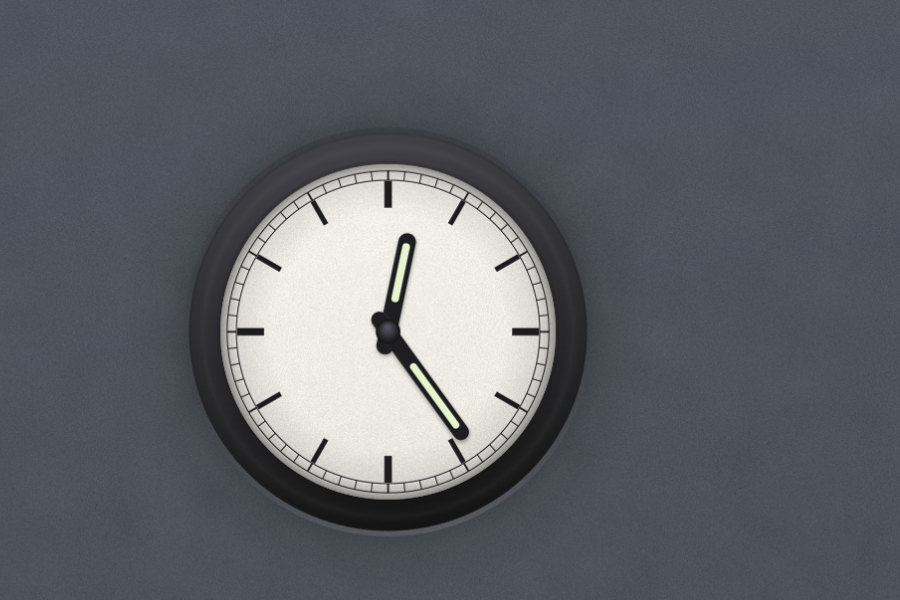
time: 12:24
